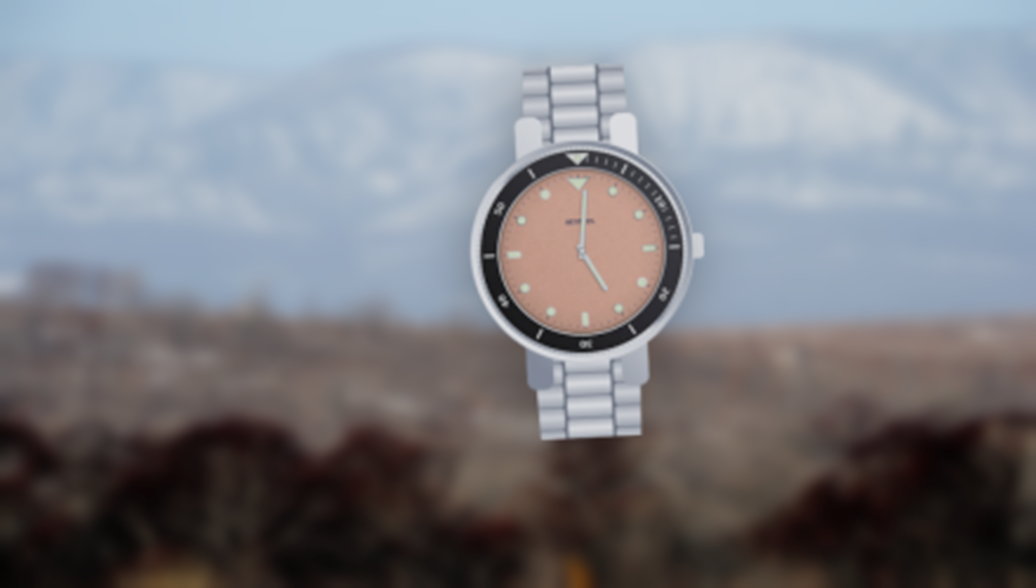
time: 5:01
